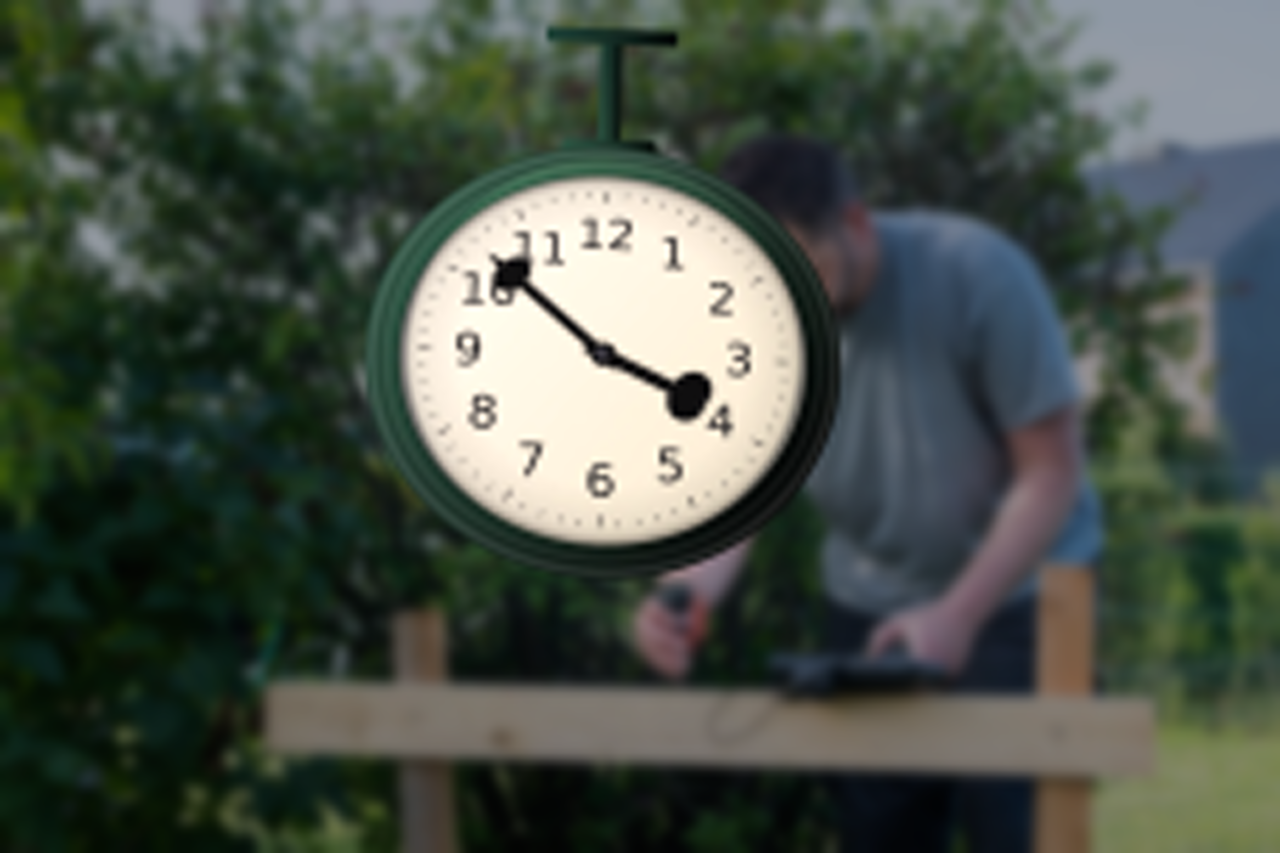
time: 3:52
